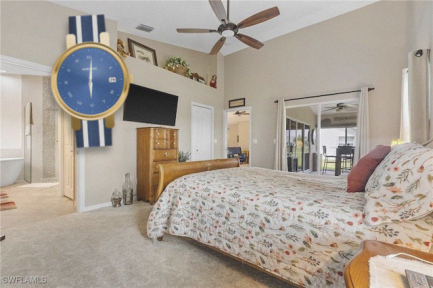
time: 6:01
